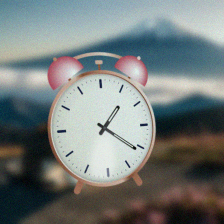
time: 1:21
